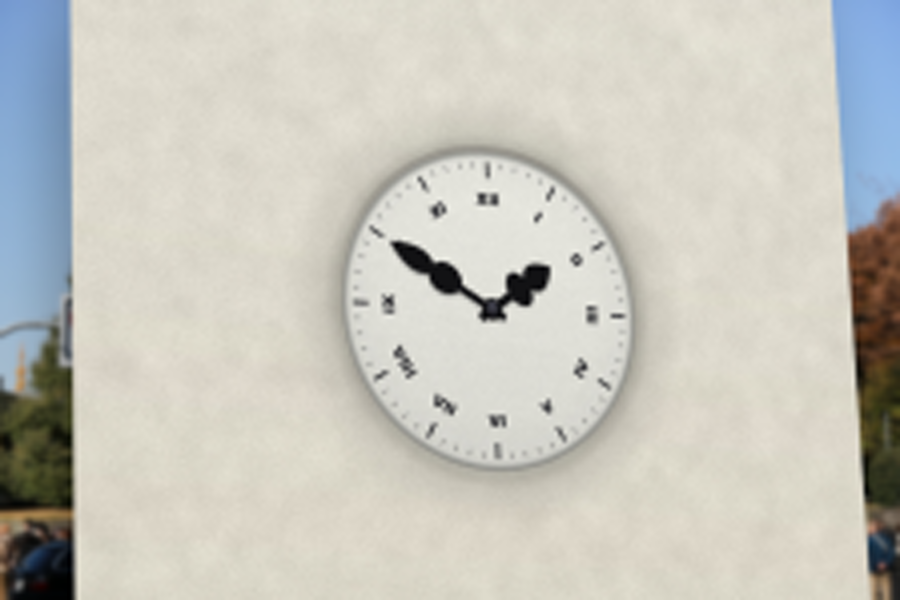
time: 1:50
